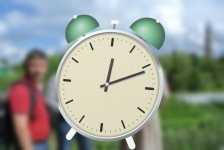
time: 12:11
